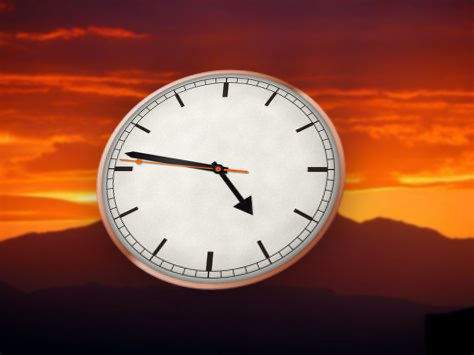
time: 4:46:46
